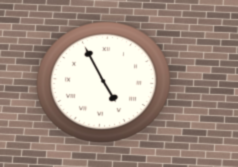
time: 4:55
